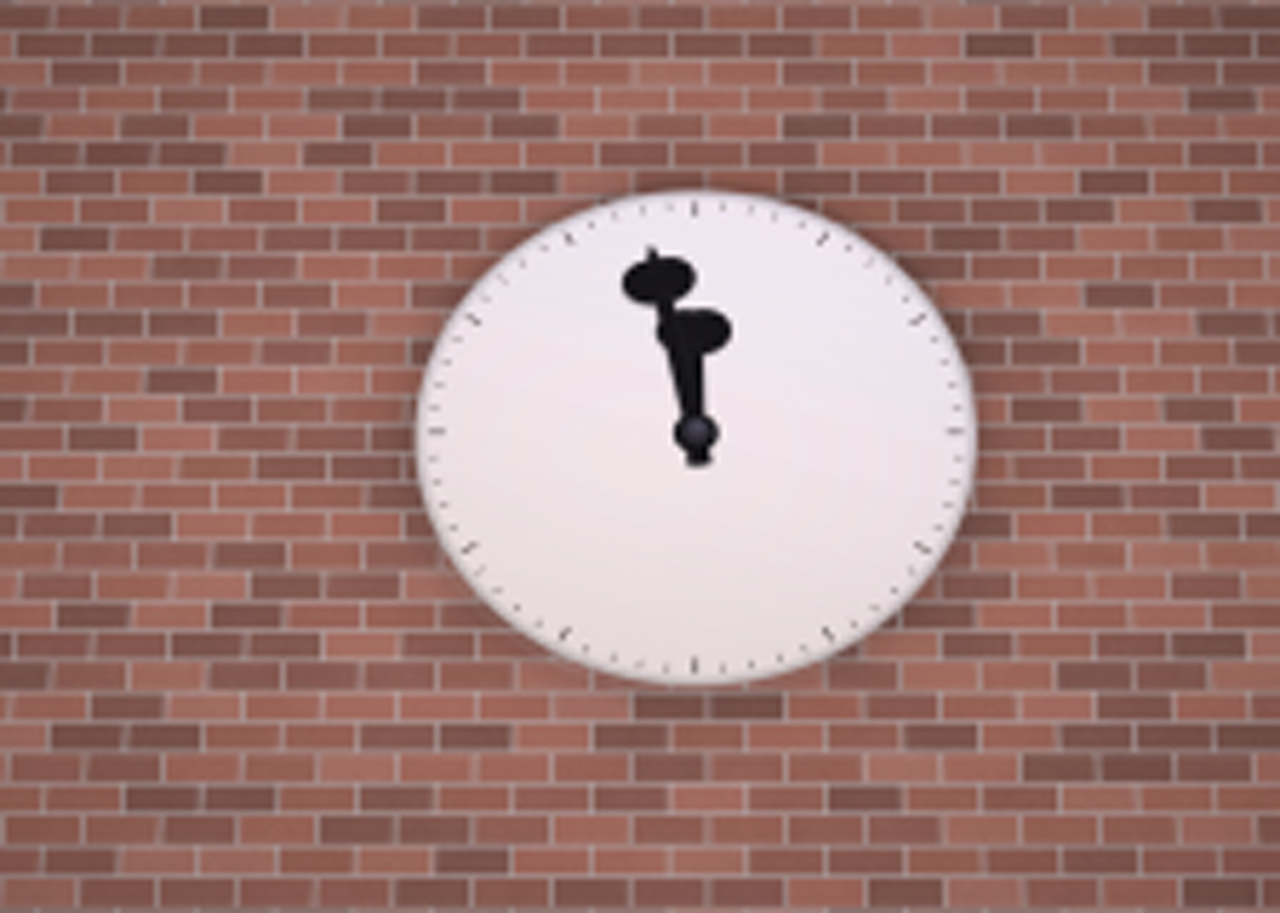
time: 11:58
